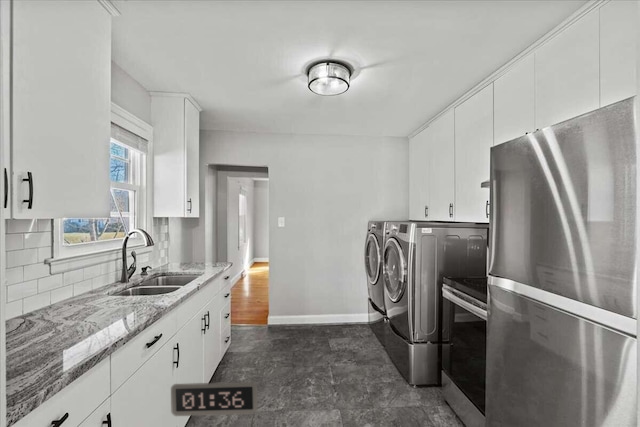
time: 1:36
